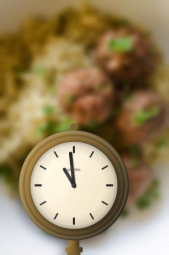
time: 10:59
